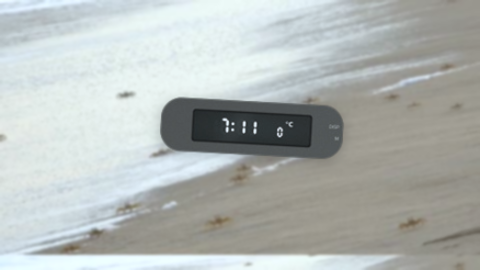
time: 7:11
